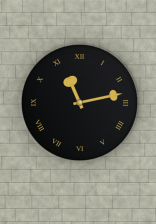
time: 11:13
